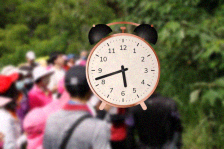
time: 5:42
